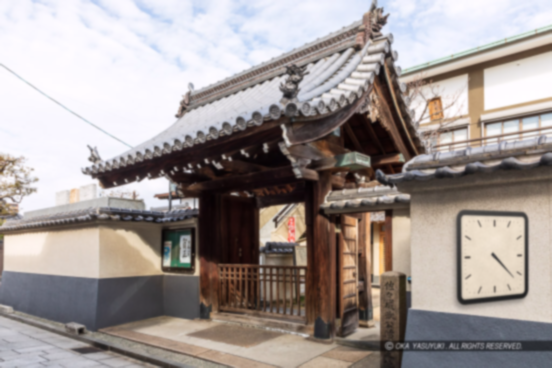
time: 4:22
